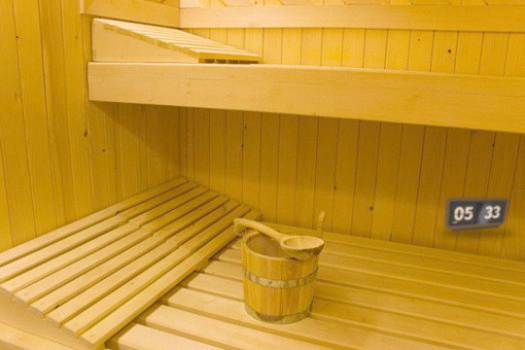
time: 5:33
